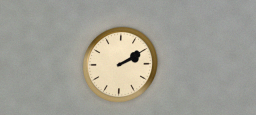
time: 2:10
